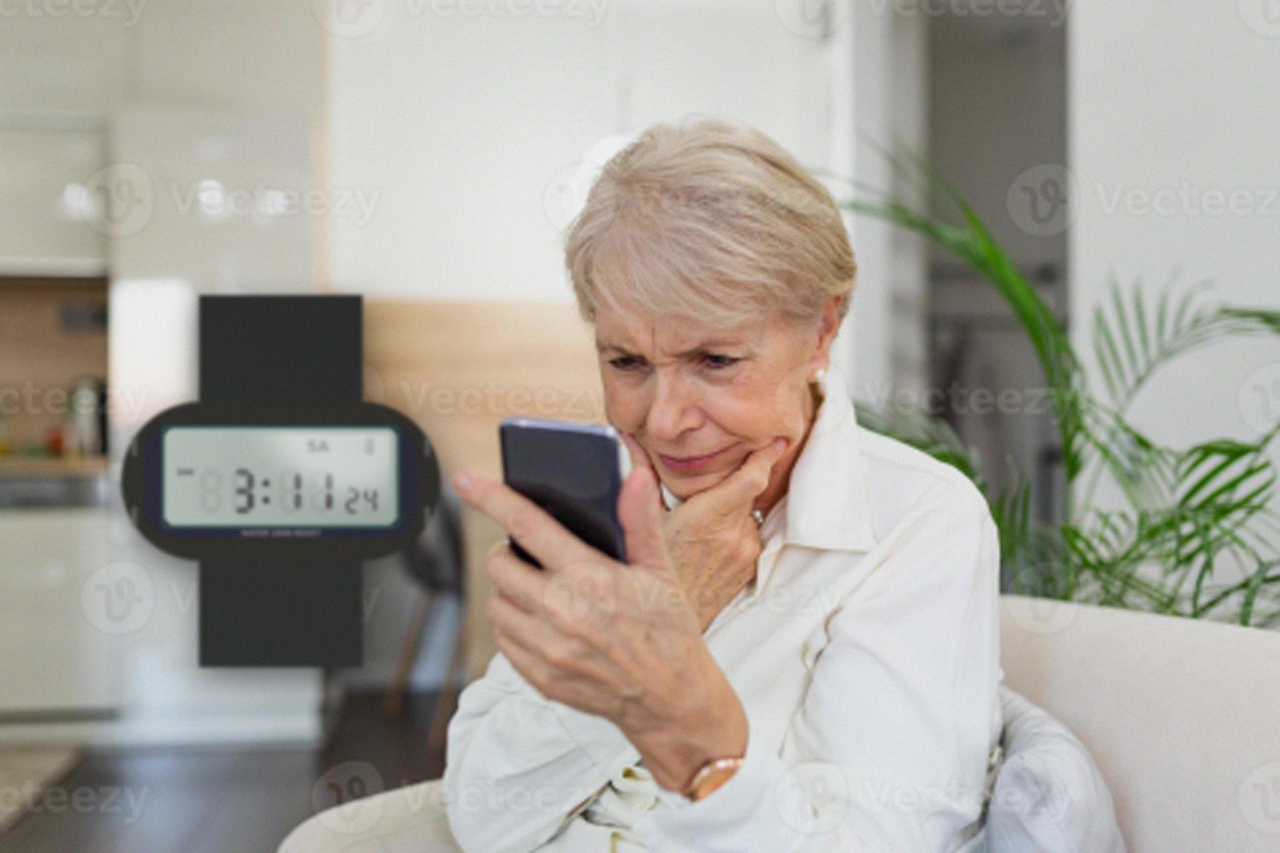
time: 3:11:24
